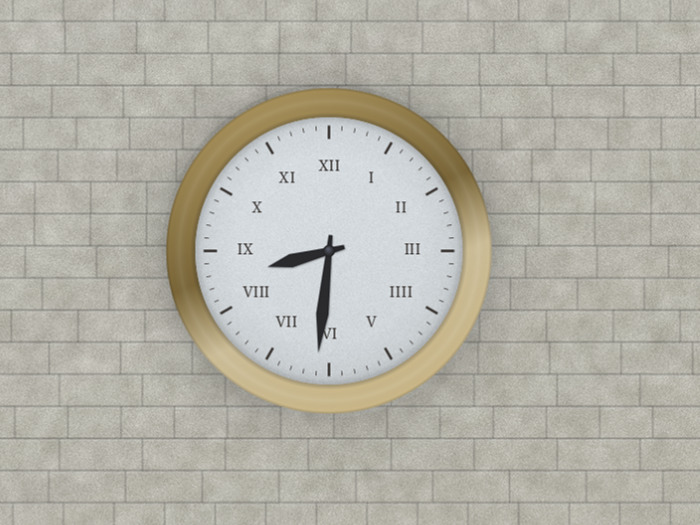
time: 8:31
